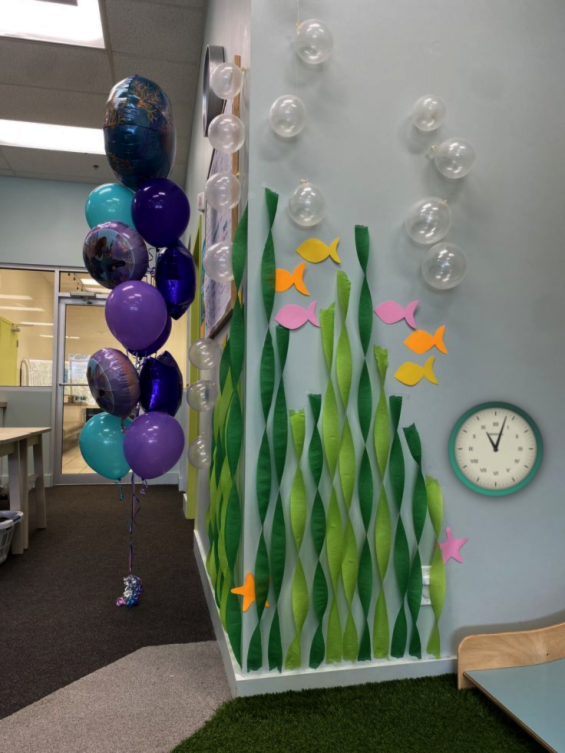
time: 11:03
